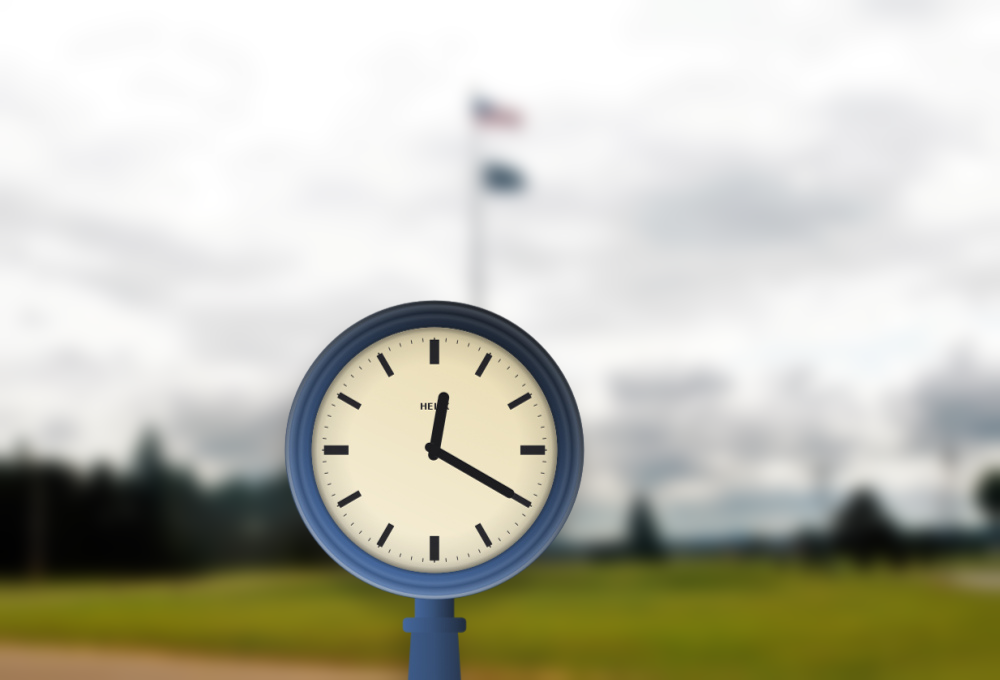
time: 12:20
